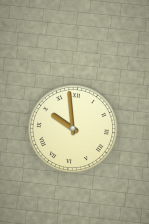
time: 9:58
